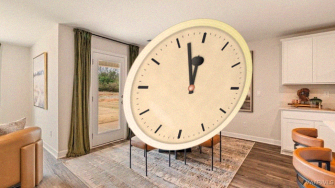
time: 11:57
